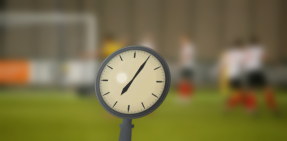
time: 7:05
